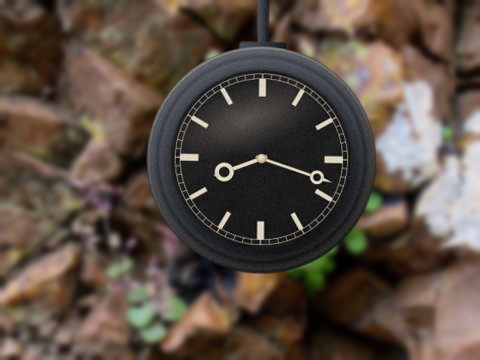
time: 8:18
